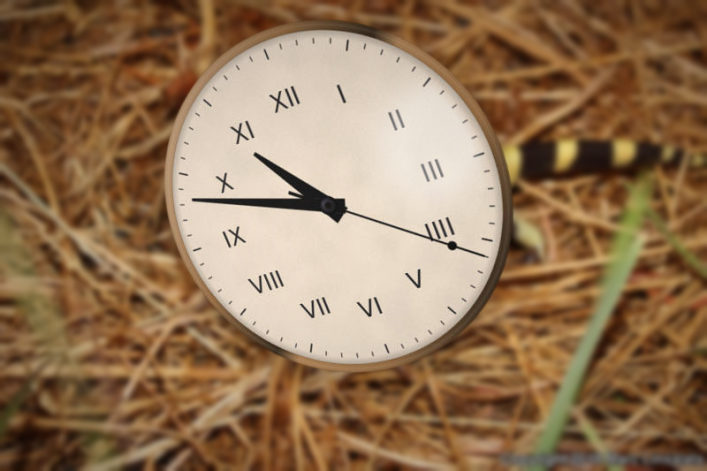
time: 10:48:21
